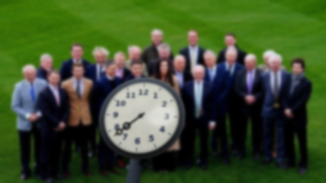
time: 7:38
